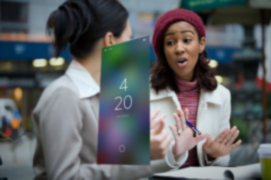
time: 4:20
